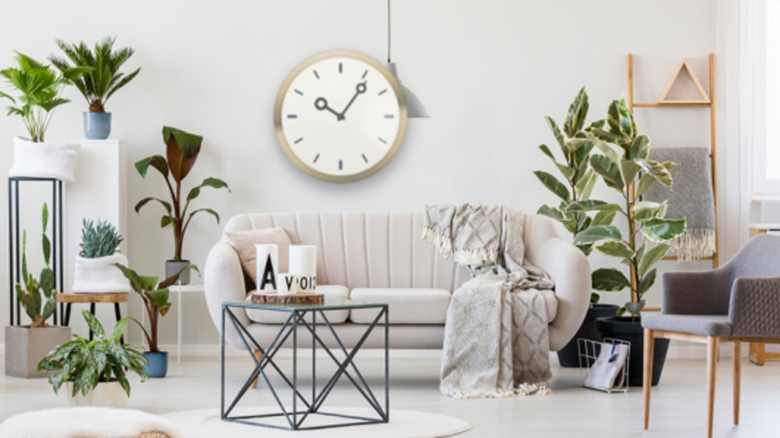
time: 10:06
